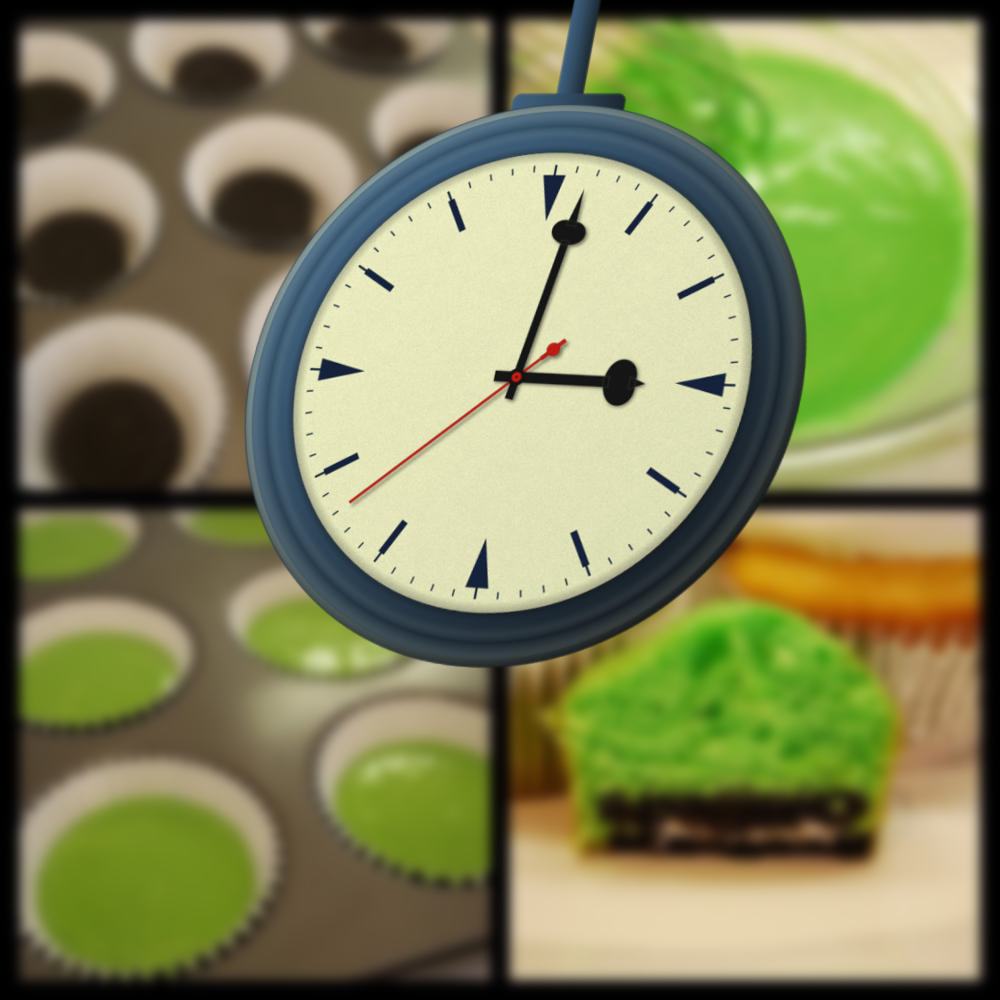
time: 3:01:38
